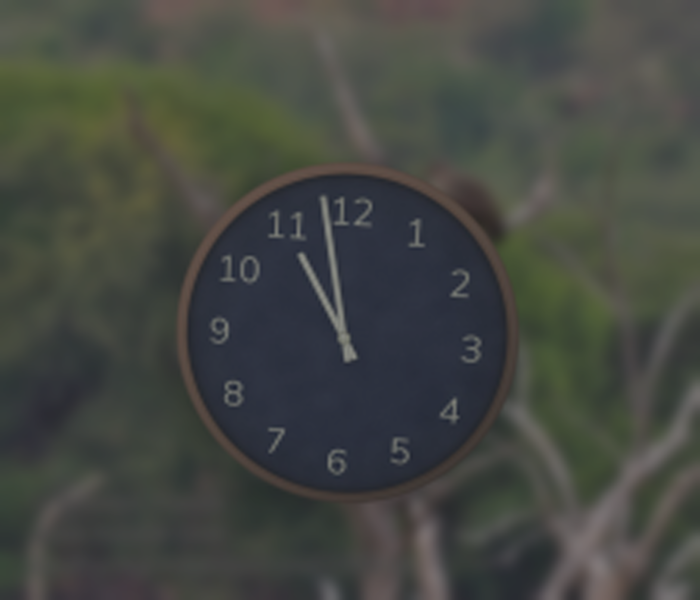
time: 10:58
